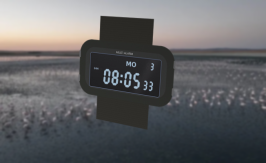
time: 8:05:33
